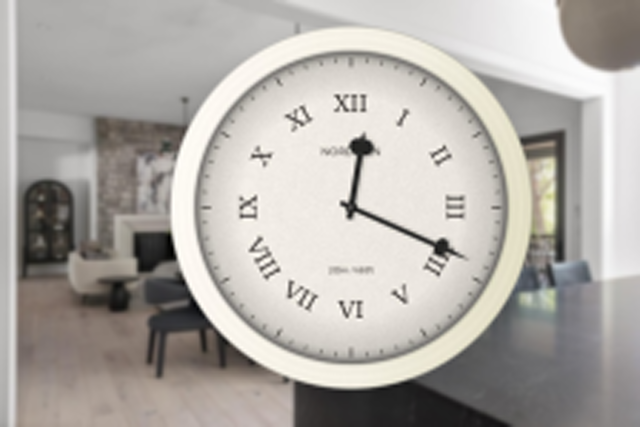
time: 12:19
